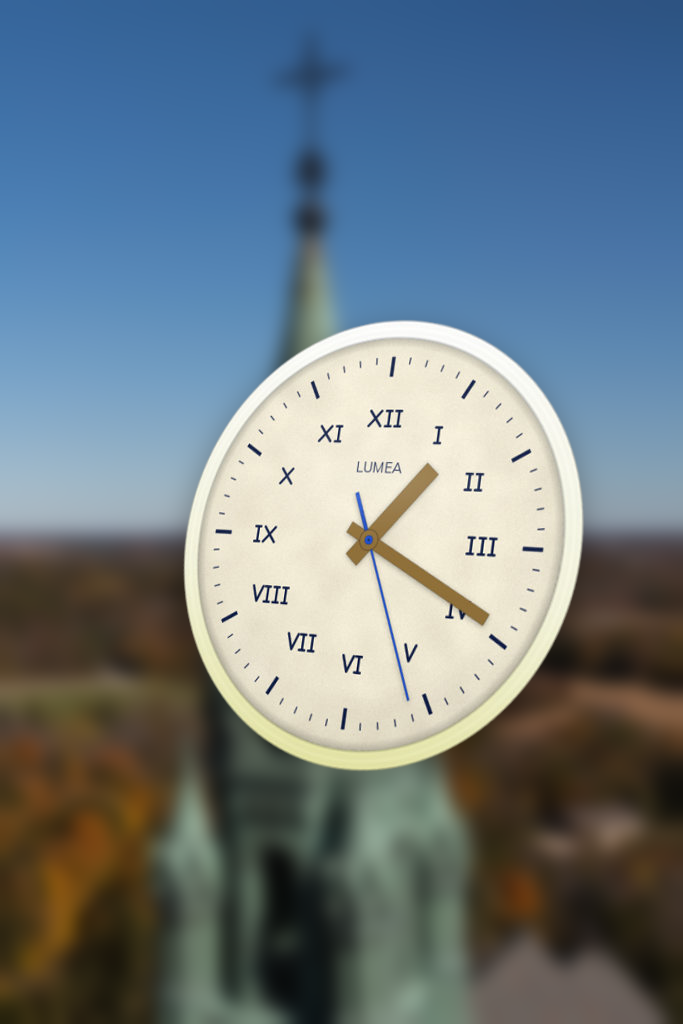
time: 1:19:26
